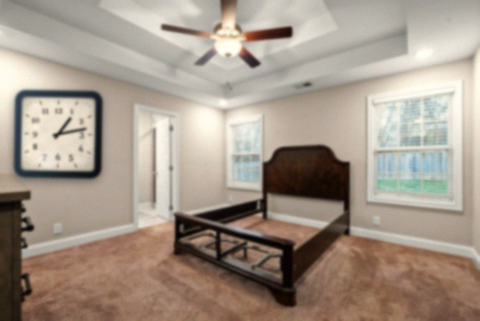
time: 1:13
